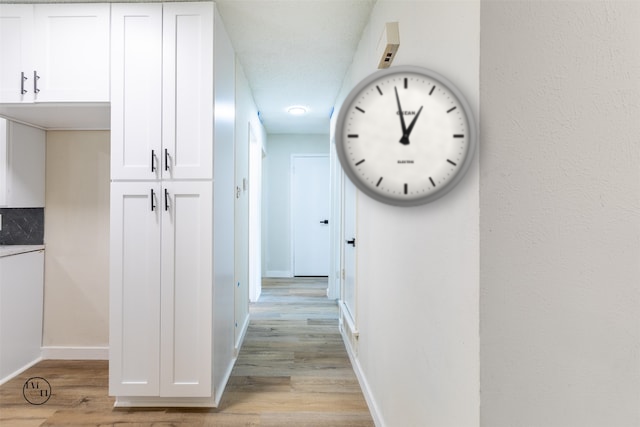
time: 12:58
